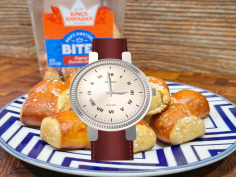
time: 2:59
